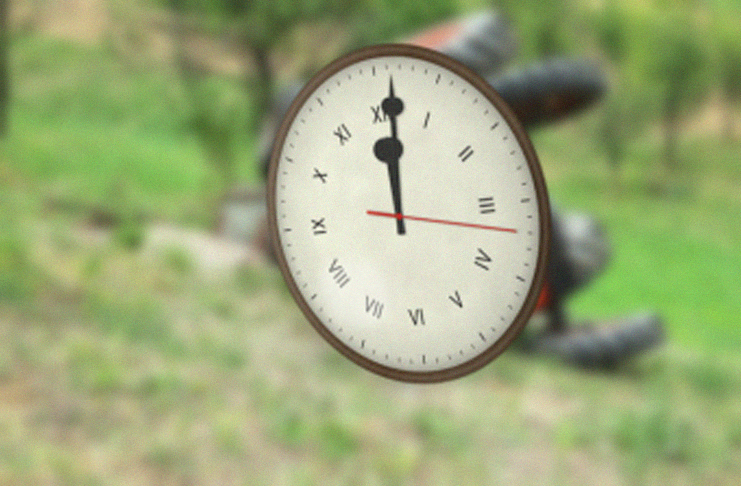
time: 12:01:17
